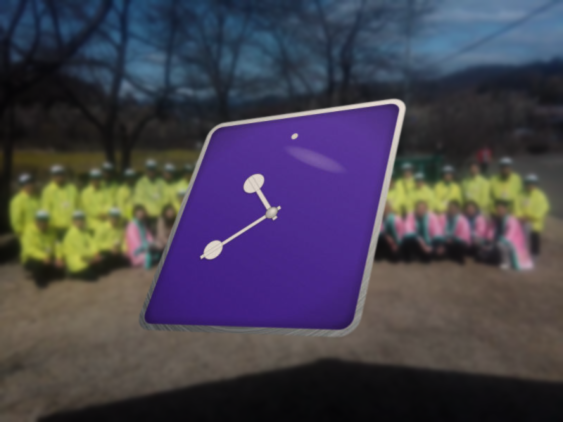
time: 10:39
